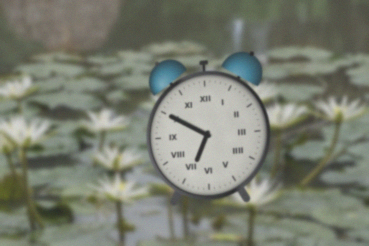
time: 6:50
